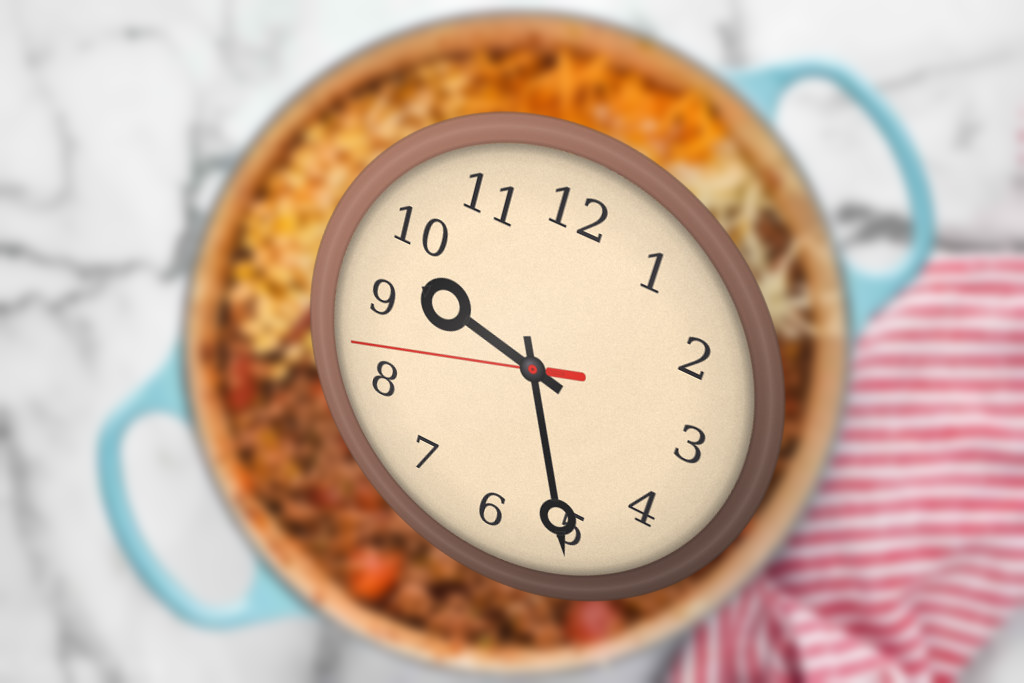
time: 9:25:42
